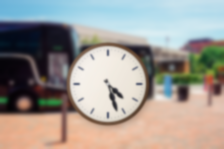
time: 4:27
